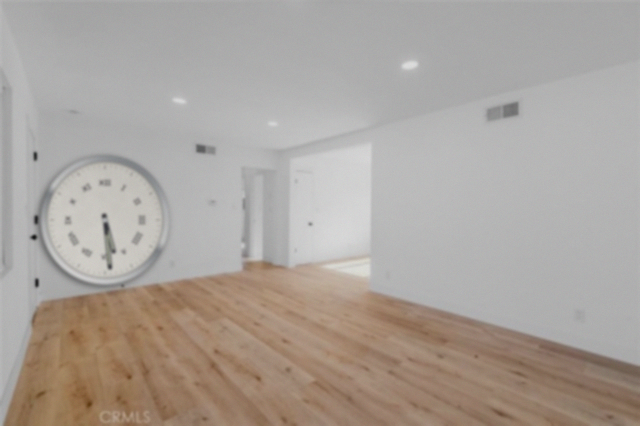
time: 5:29
